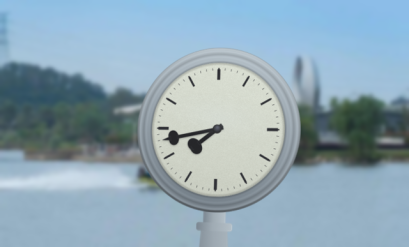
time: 7:43
